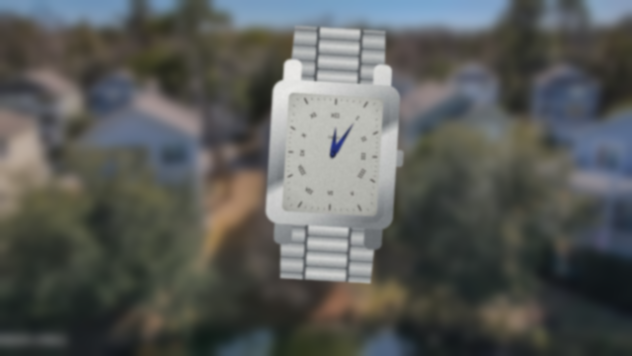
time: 12:05
